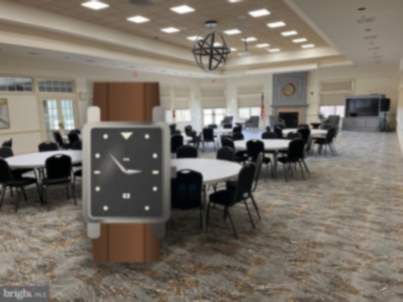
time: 2:53
